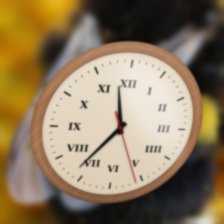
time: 11:36:26
